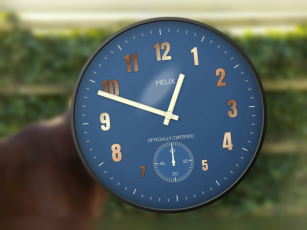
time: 12:49
